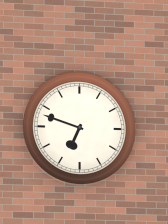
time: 6:48
